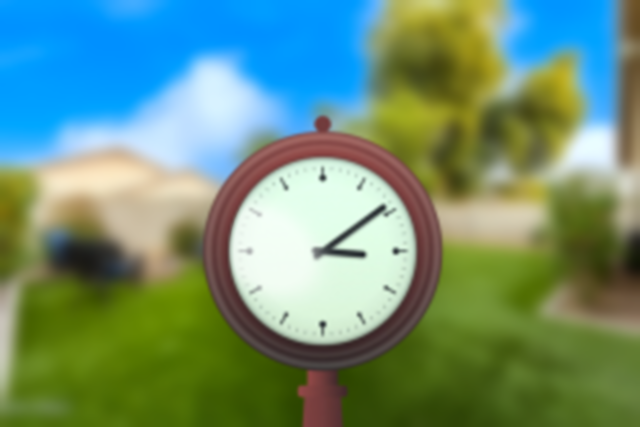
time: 3:09
